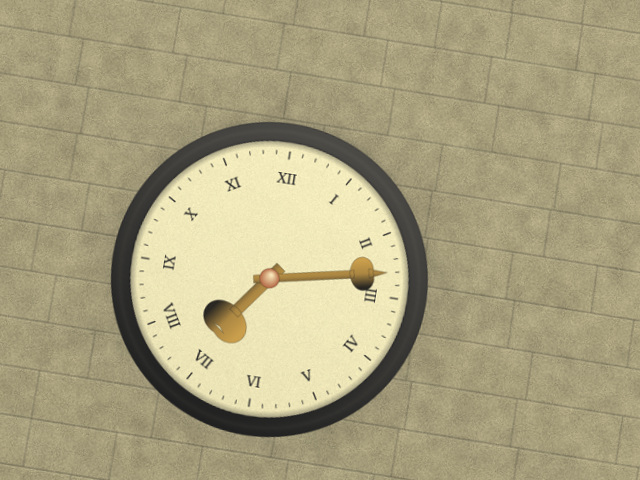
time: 7:13
